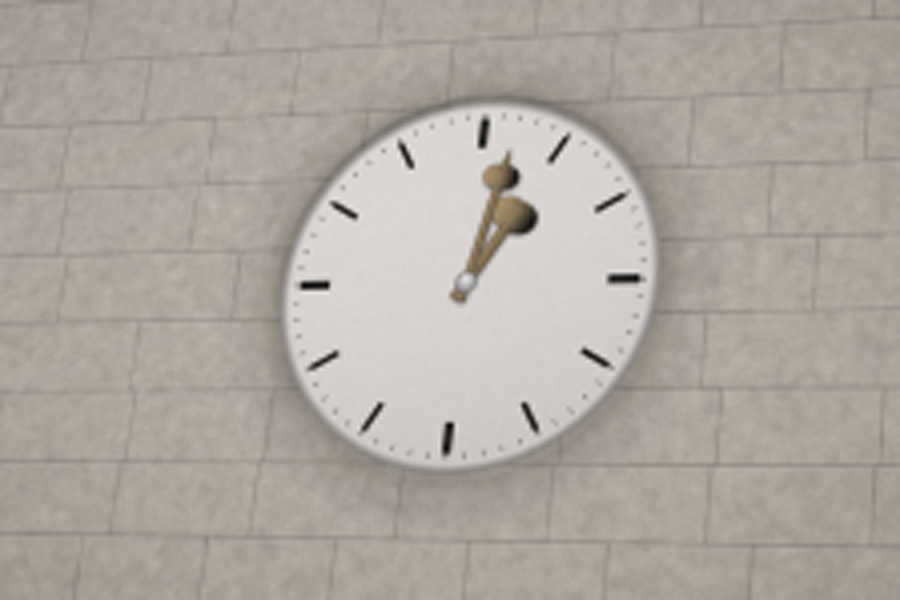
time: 1:02
